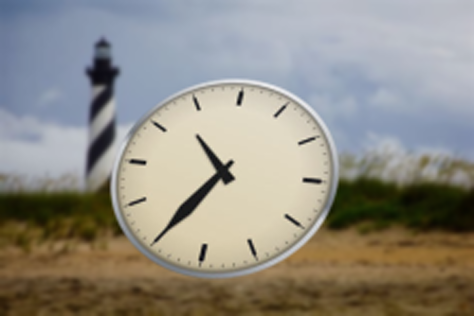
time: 10:35
